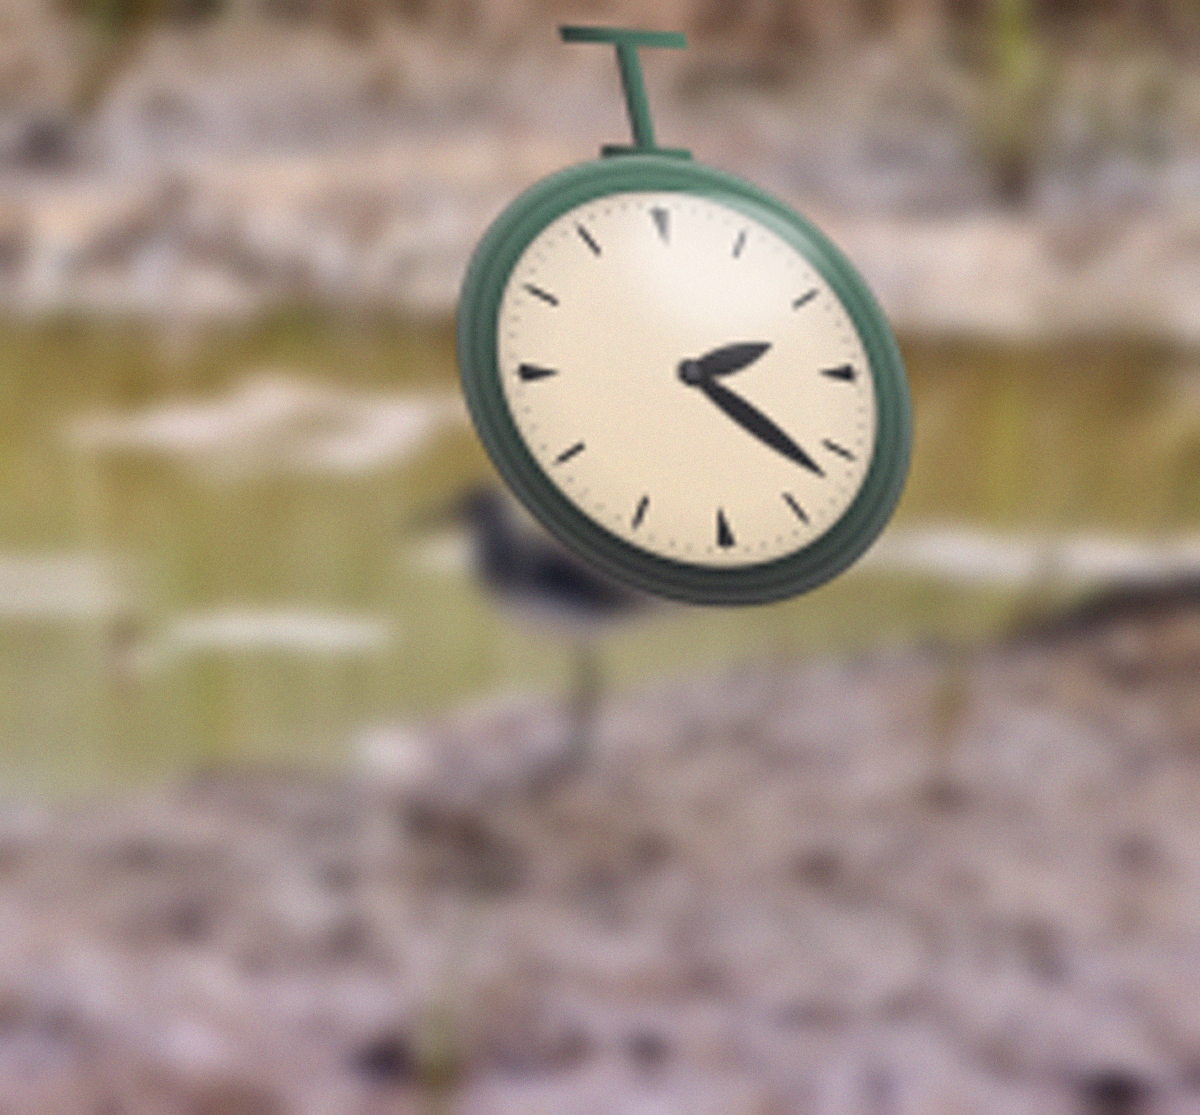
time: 2:22
